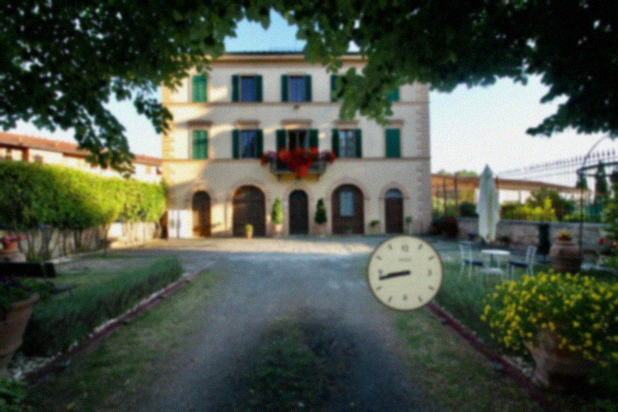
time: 8:43
